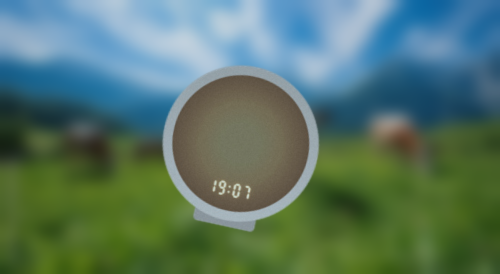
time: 19:07
